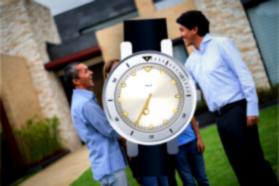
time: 6:35
